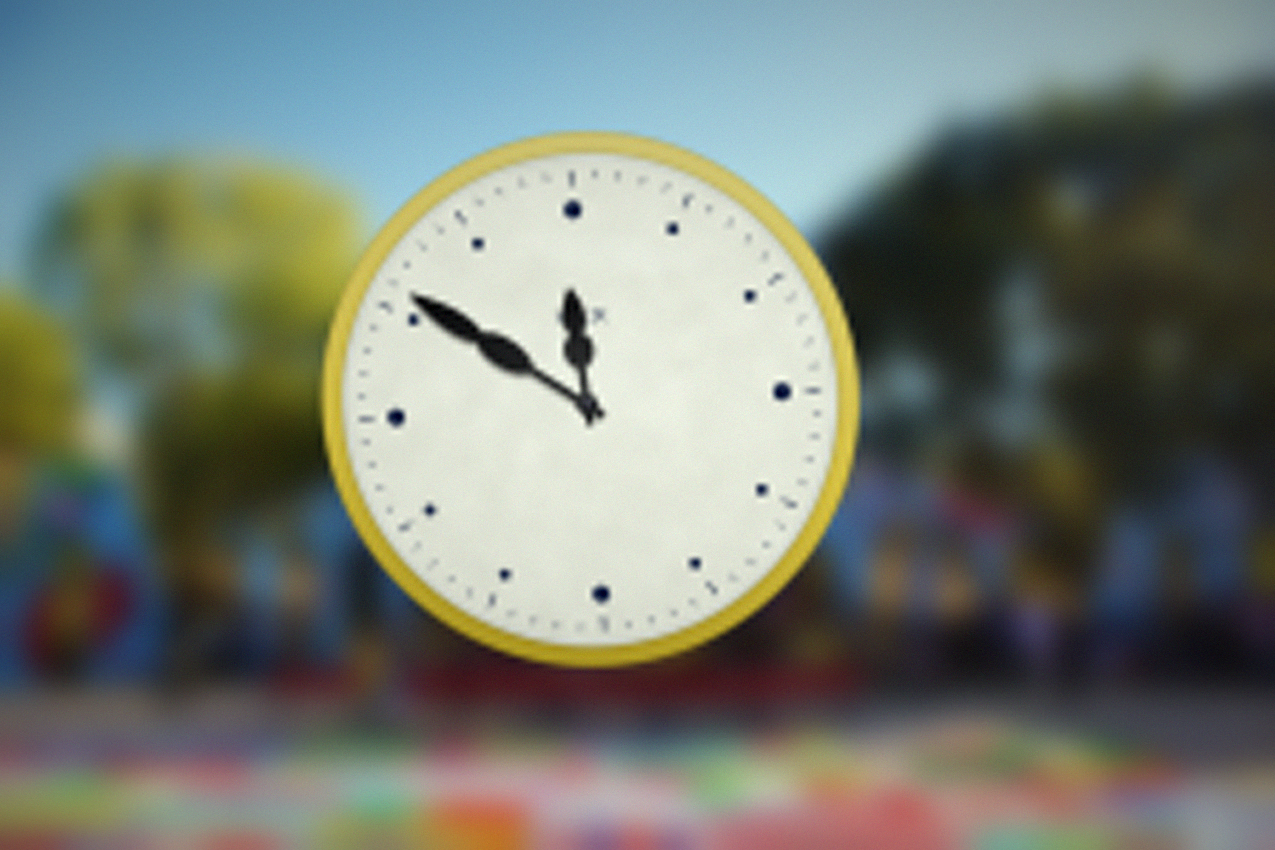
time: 11:51
